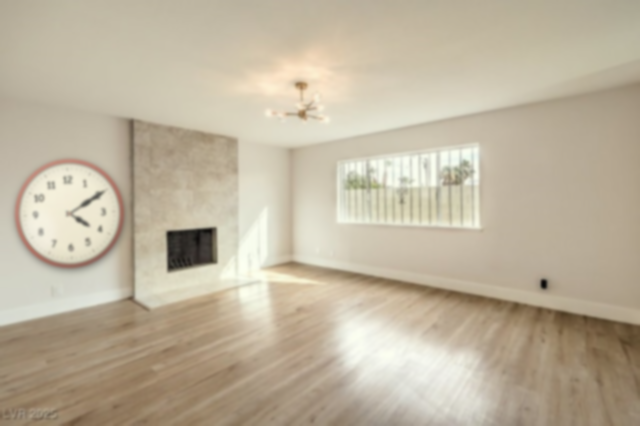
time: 4:10
